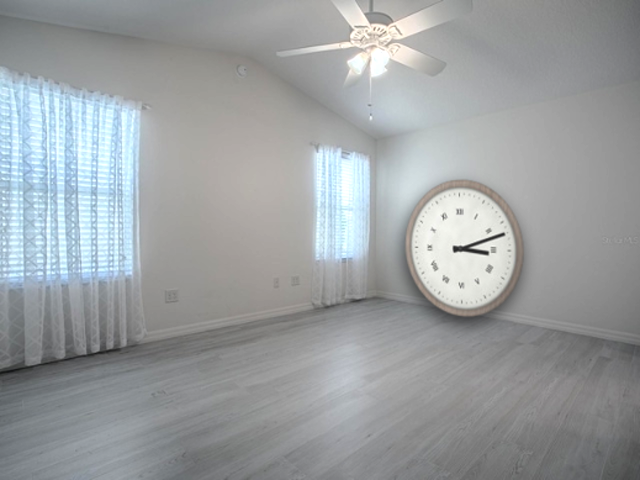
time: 3:12
